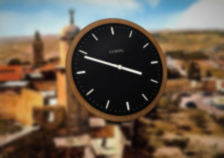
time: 3:49
